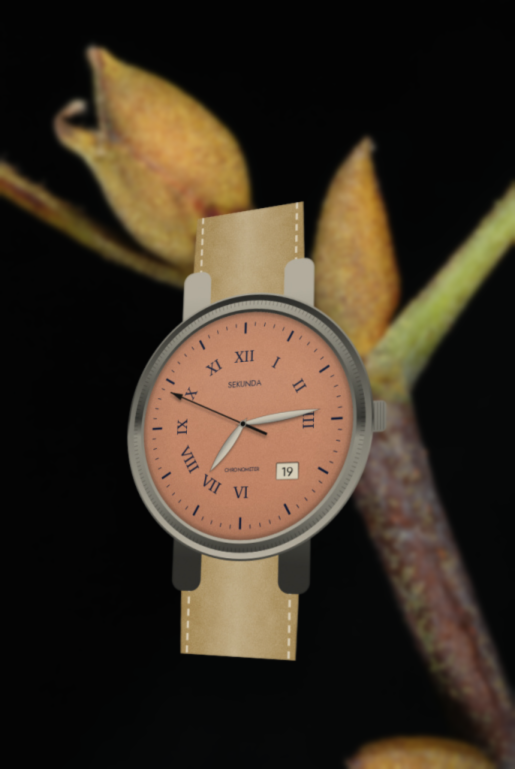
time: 7:13:49
